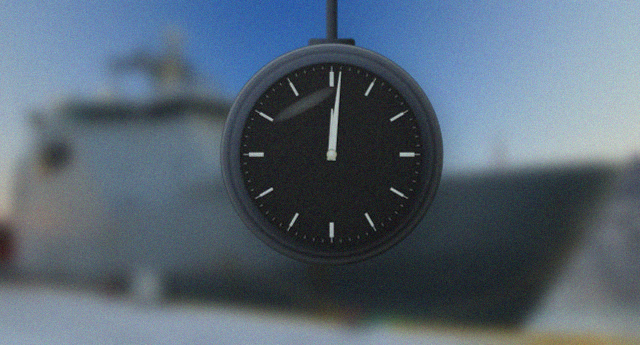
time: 12:01
